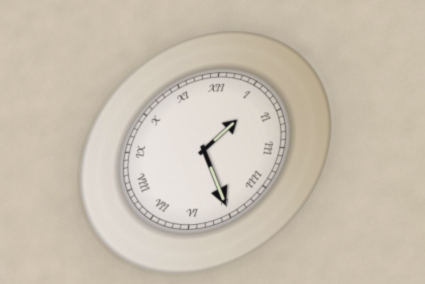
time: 1:25
